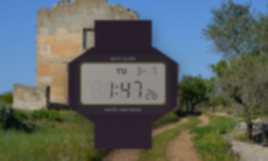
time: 1:47
